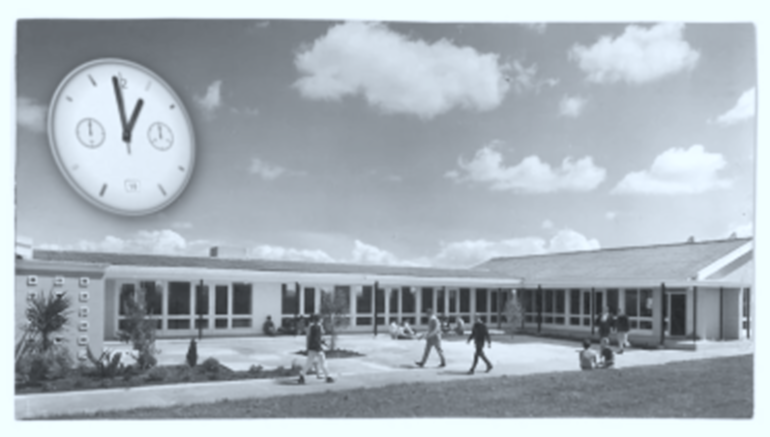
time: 12:59
